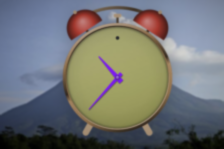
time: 10:37
